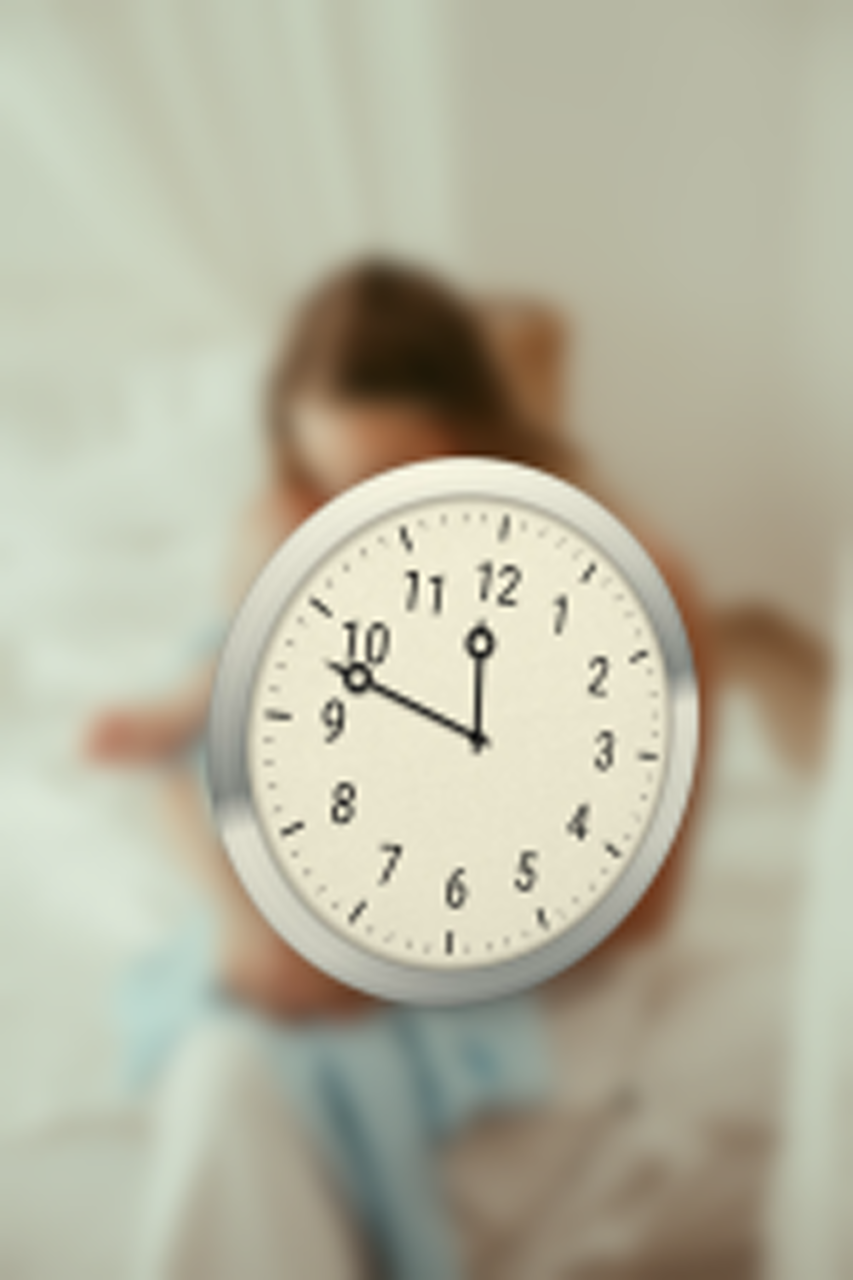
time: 11:48
